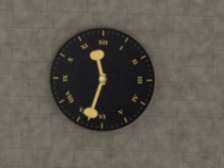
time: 11:33
